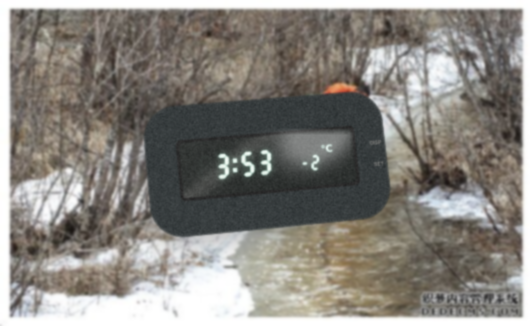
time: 3:53
